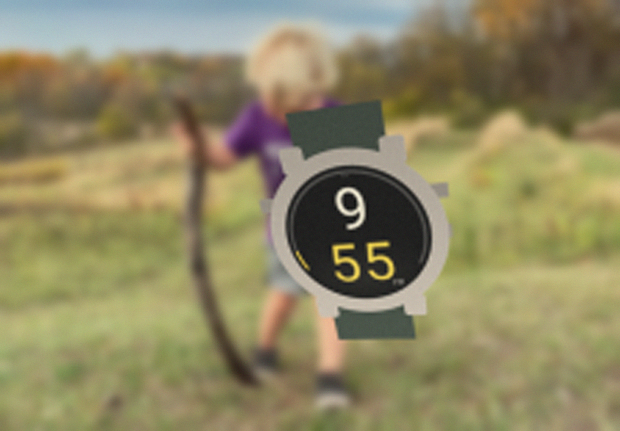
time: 9:55
